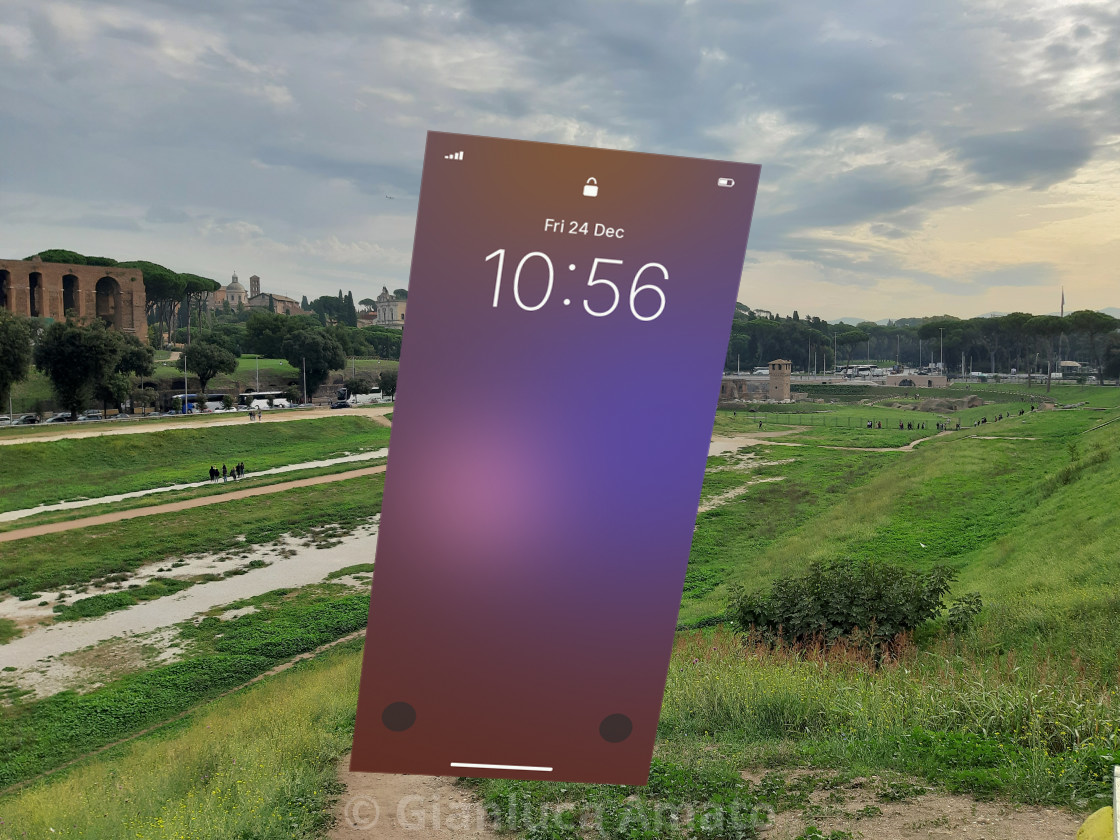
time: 10:56
